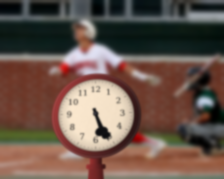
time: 5:26
